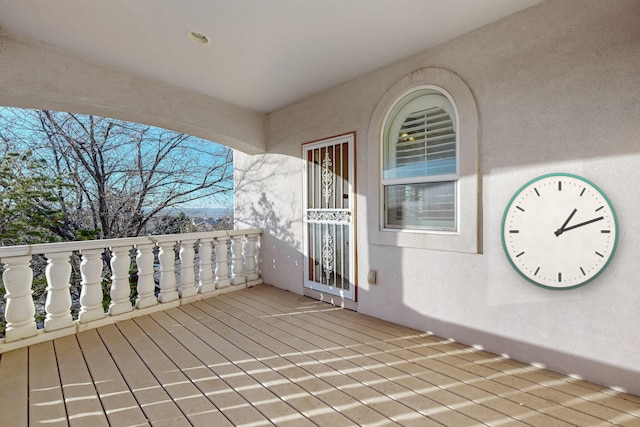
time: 1:12
